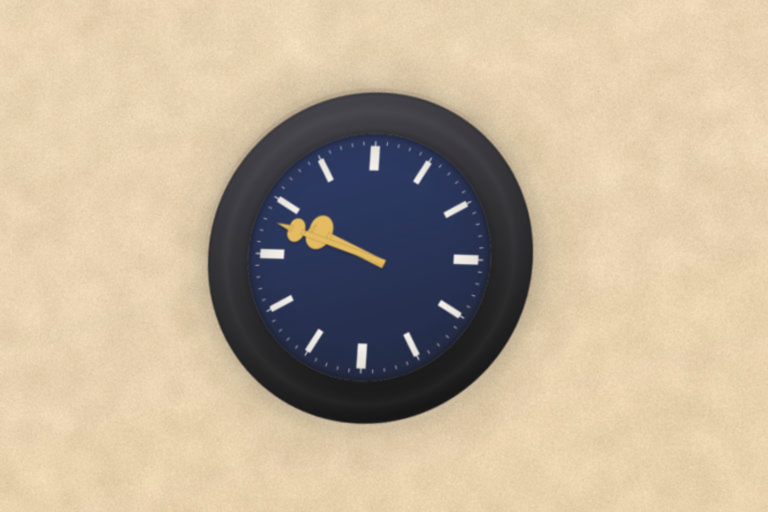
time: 9:48
